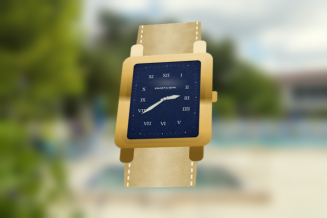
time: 2:39
